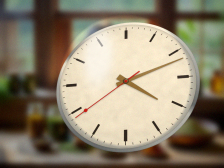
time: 4:11:39
